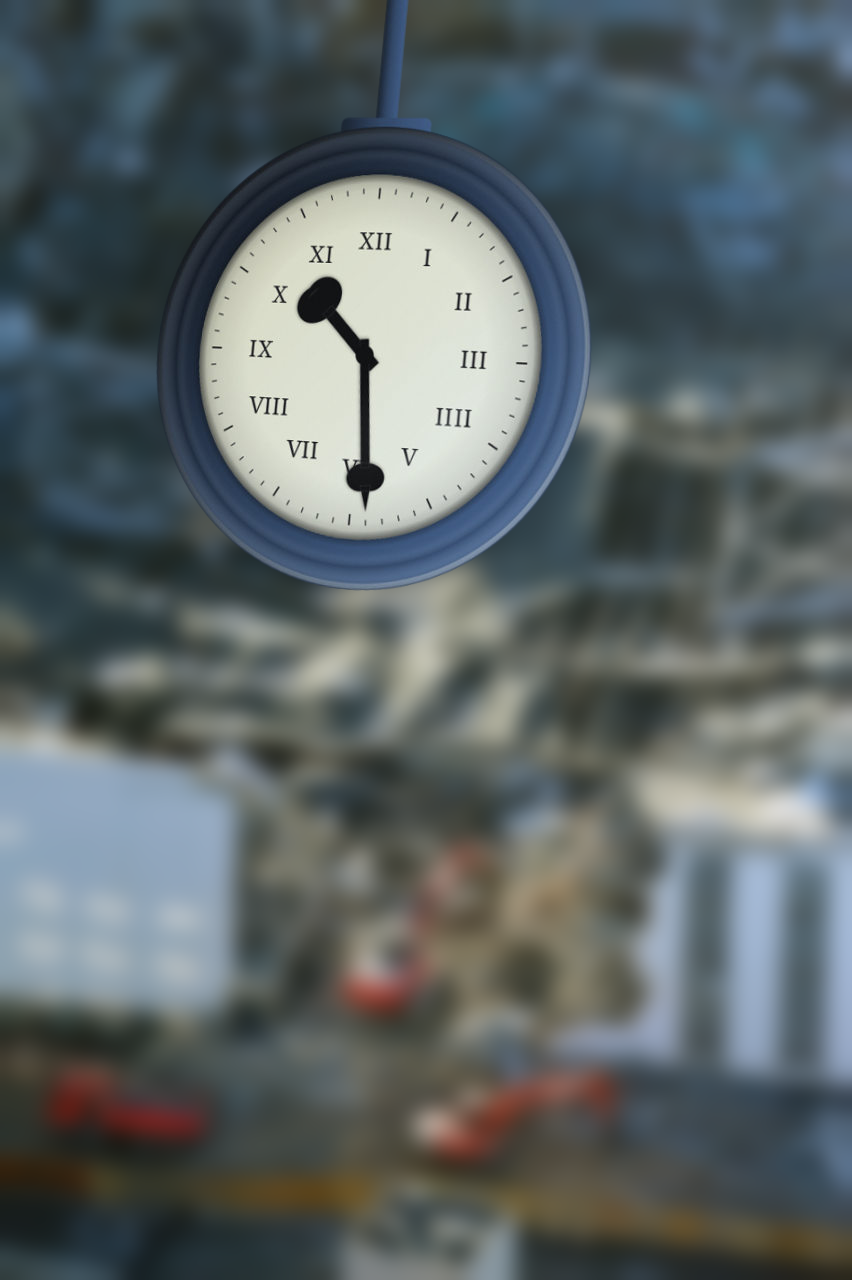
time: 10:29
